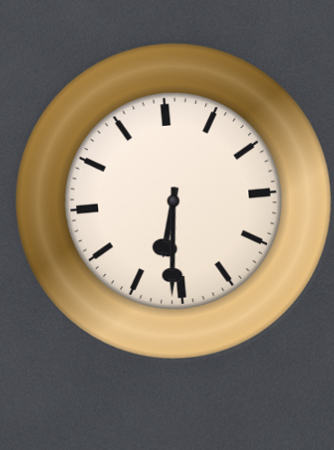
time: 6:31
